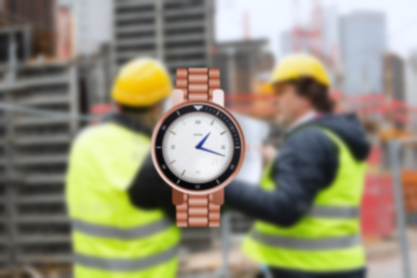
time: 1:18
